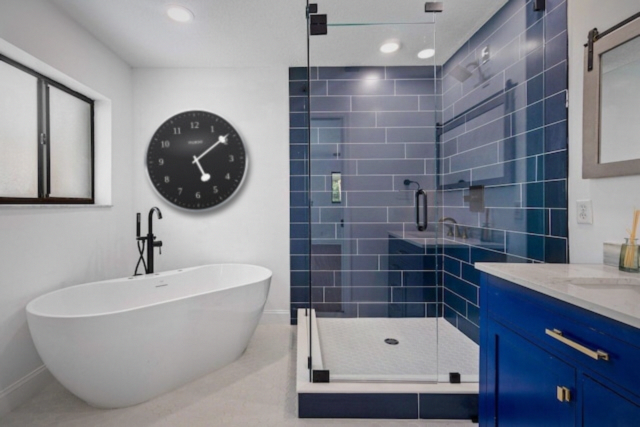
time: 5:09
